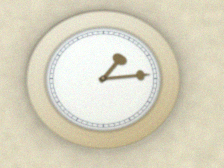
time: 1:14
